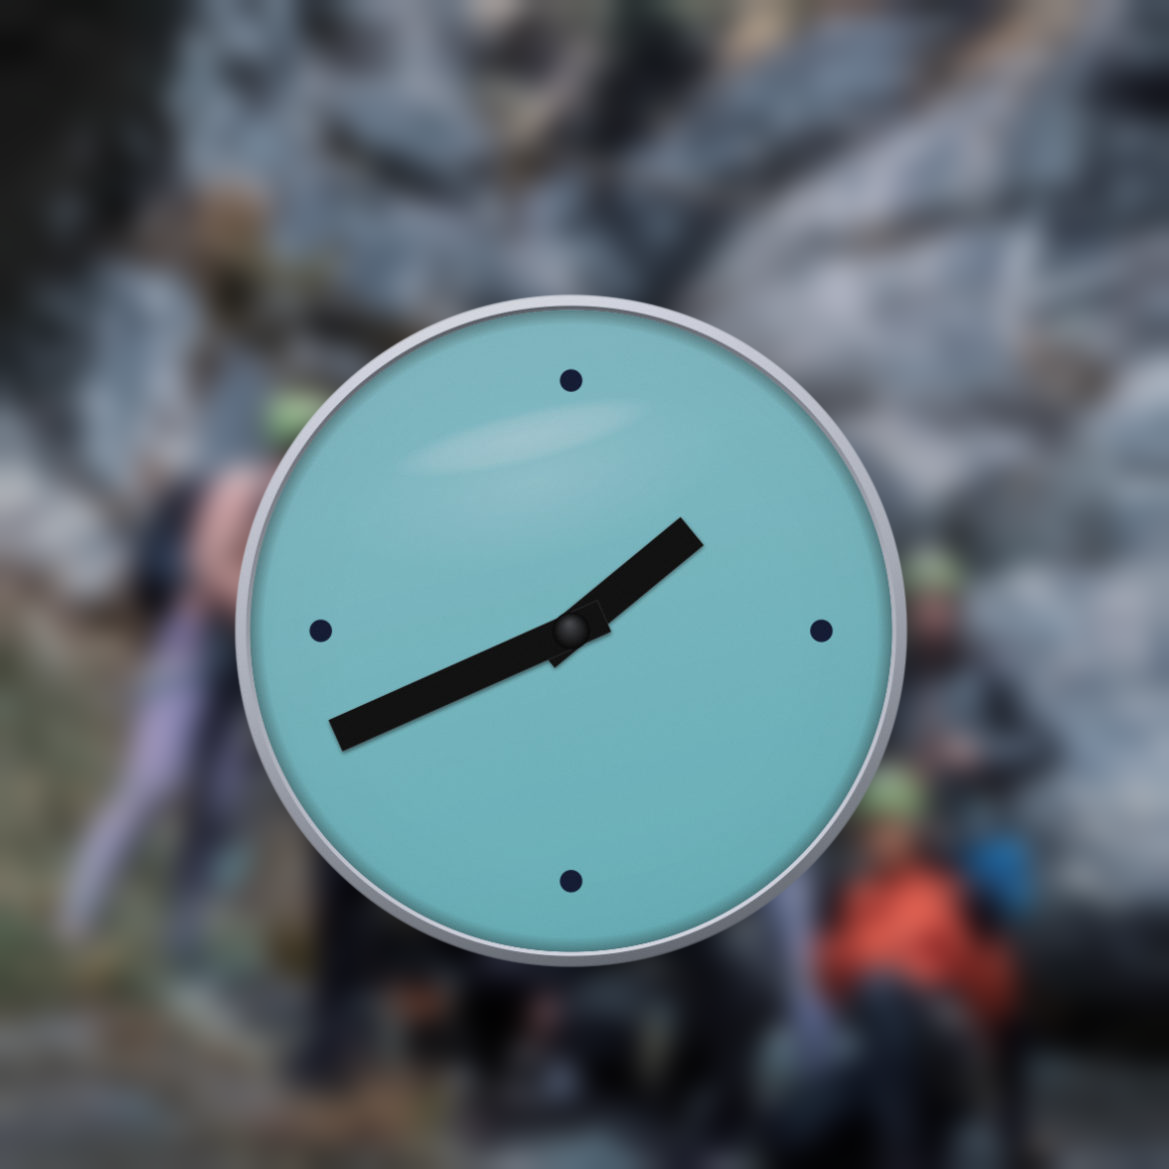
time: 1:41
